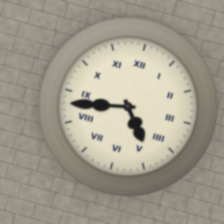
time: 4:43
